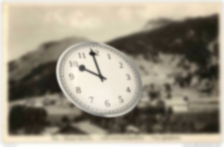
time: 9:59
